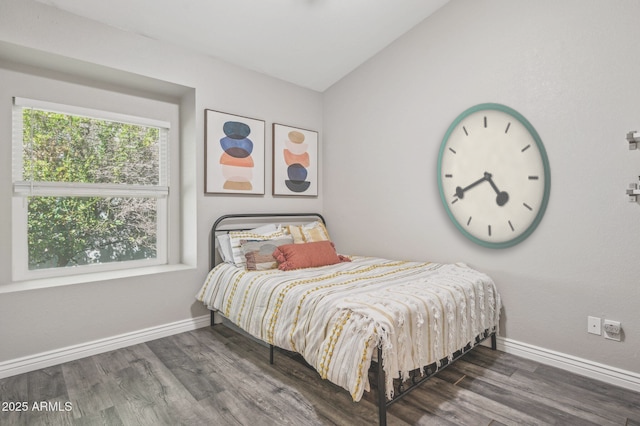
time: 4:41
